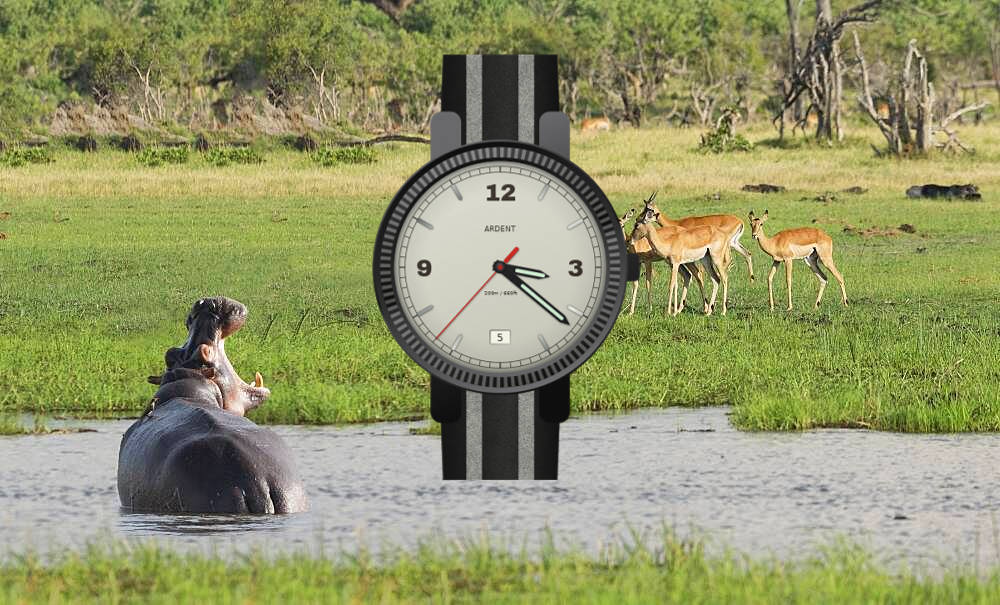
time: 3:21:37
